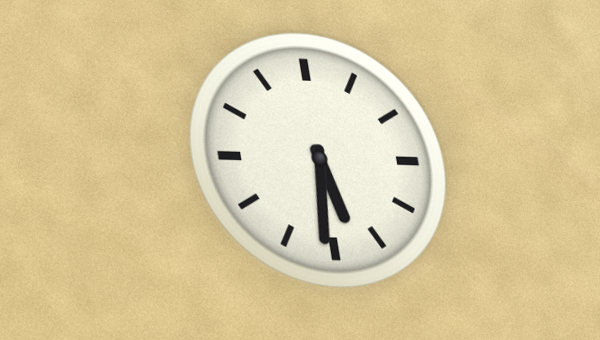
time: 5:31
